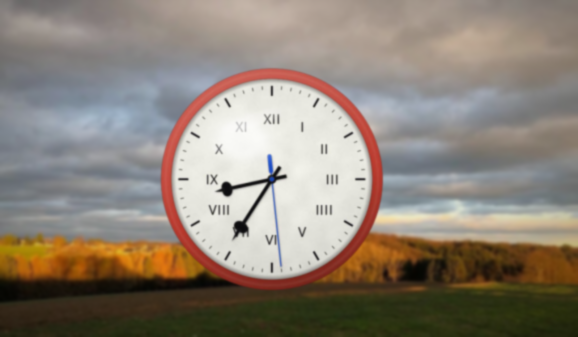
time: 8:35:29
